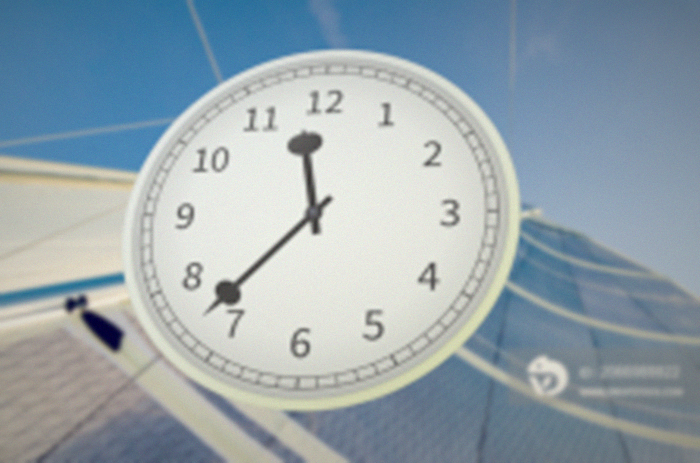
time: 11:37
